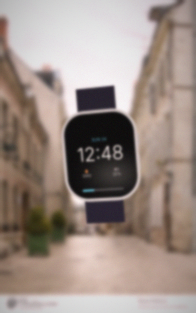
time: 12:48
